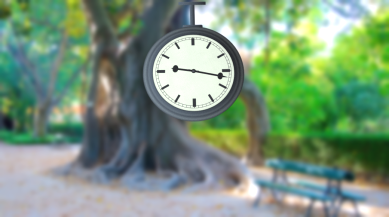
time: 9:17
